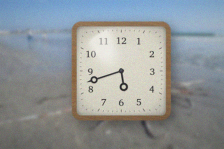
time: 5:42
